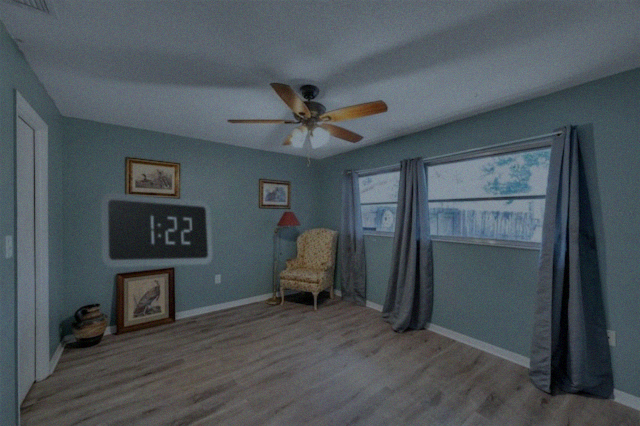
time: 1:22
